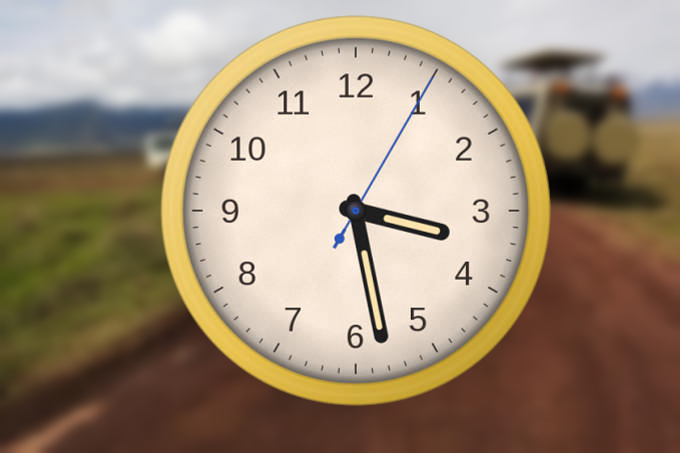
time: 3:28:05
